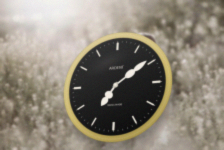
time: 7:09
